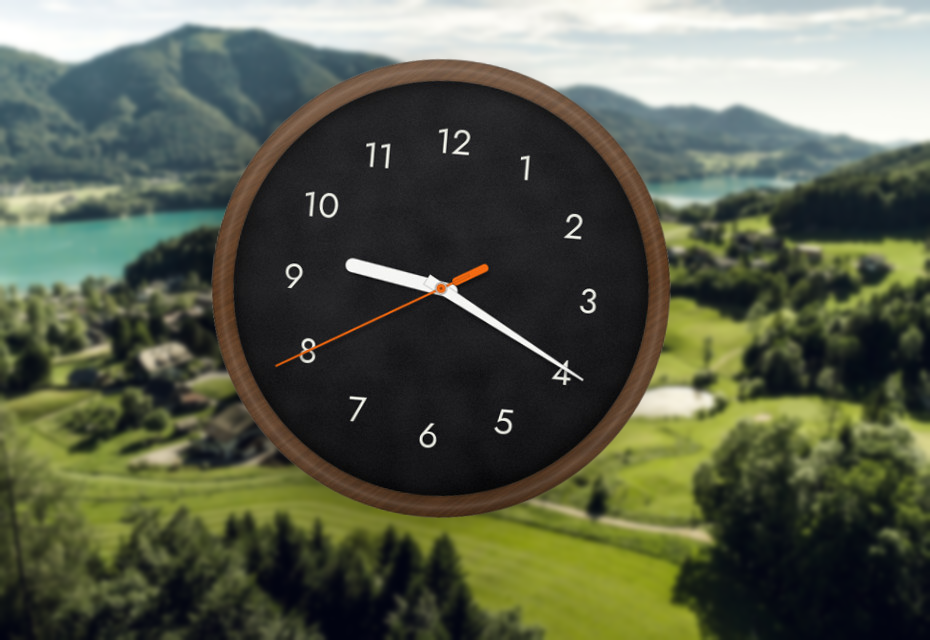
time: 9:19:40
